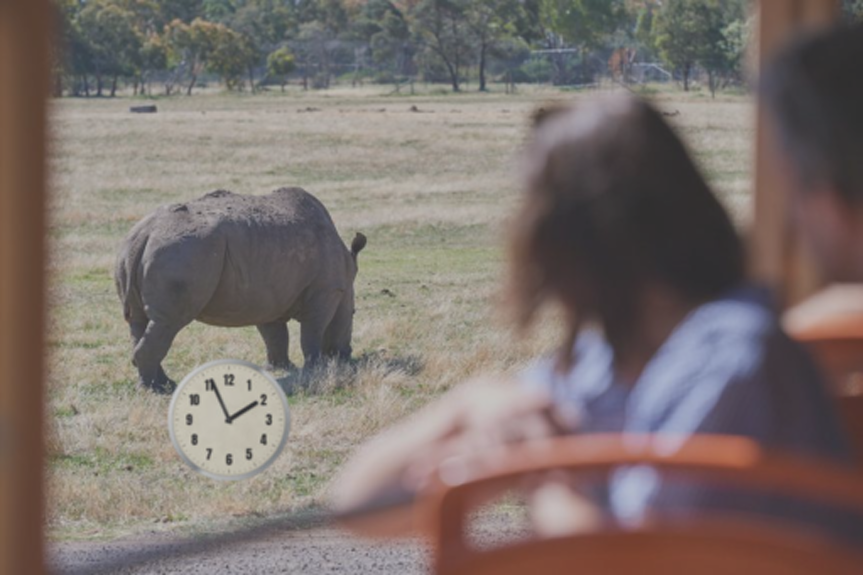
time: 1:56
